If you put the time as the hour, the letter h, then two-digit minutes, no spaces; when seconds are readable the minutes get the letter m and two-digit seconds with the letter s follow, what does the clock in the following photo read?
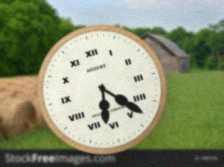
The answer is 6h23
